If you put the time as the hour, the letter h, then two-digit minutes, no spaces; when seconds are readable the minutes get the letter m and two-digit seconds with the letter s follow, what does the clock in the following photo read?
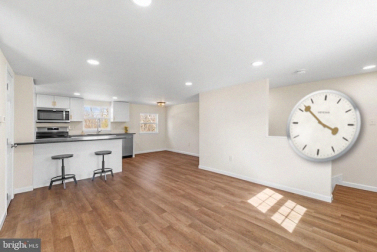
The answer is 3h52
